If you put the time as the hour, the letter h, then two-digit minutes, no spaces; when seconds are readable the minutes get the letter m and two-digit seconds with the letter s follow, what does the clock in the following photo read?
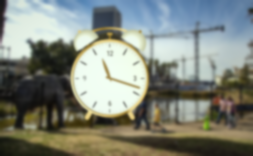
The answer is 11h18
